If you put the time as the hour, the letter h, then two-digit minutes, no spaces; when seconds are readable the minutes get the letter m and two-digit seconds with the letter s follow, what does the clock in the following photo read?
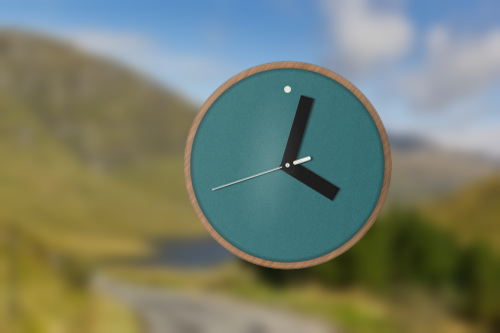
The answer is 4h02m42s
